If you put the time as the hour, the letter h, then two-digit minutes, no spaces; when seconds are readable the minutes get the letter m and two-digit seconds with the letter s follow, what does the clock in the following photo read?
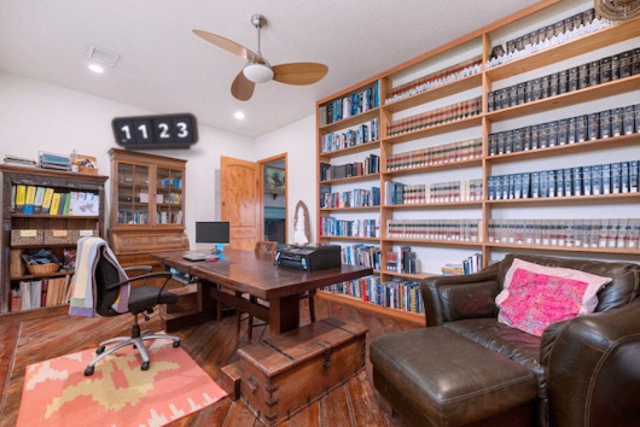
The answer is 11h23
